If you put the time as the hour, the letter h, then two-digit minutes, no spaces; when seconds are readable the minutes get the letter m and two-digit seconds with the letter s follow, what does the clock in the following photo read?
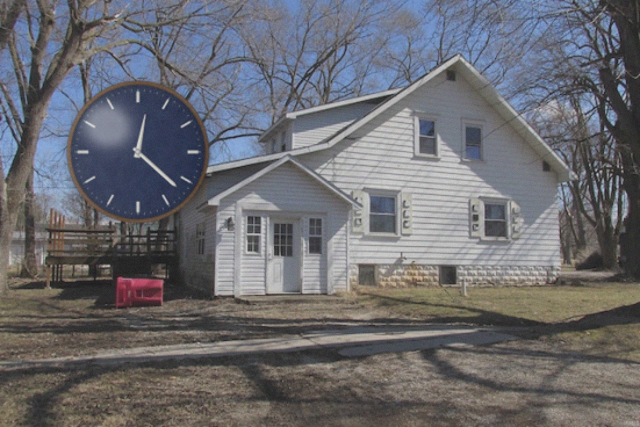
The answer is 12h22
